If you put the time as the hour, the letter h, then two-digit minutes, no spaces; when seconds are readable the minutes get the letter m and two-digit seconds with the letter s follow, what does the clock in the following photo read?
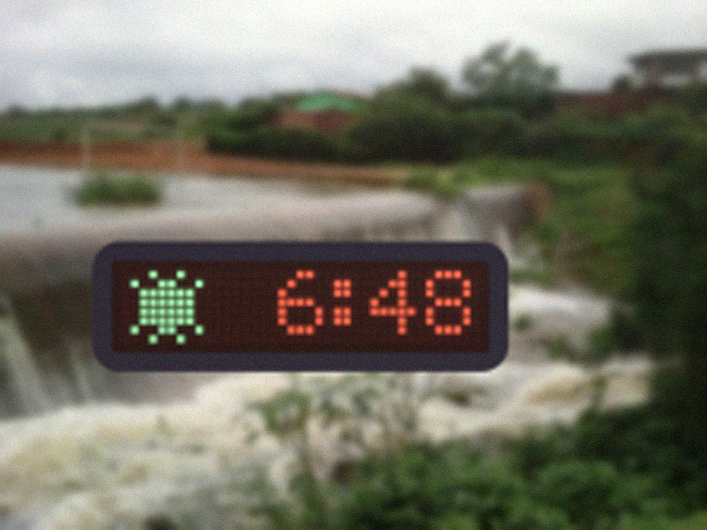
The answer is 6h48
